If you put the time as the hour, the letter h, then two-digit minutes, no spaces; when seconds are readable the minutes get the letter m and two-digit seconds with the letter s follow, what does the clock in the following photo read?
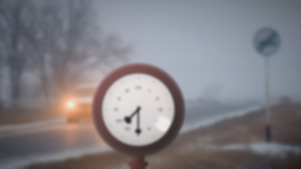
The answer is 7h30
